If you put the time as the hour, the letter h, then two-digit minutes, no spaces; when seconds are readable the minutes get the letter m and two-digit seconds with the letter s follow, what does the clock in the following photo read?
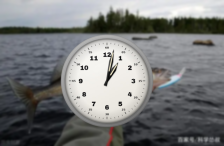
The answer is 1h02
